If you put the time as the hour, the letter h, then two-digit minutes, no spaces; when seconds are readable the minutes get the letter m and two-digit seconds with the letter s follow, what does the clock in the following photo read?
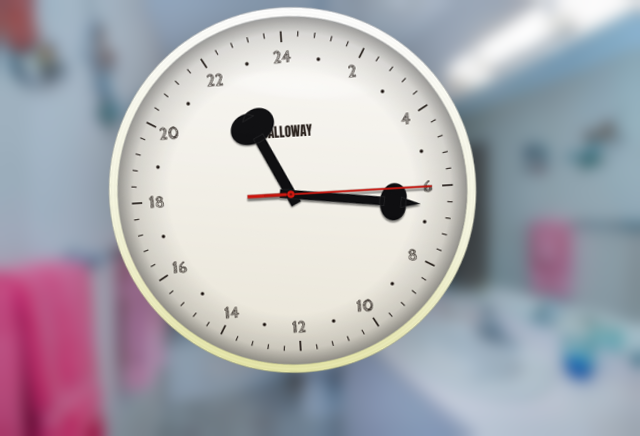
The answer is 22h16m15s
